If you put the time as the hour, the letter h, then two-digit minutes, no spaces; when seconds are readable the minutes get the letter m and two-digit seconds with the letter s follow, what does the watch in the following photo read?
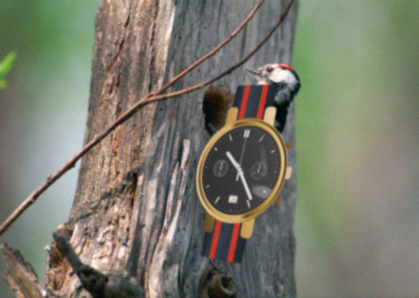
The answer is 10h24
